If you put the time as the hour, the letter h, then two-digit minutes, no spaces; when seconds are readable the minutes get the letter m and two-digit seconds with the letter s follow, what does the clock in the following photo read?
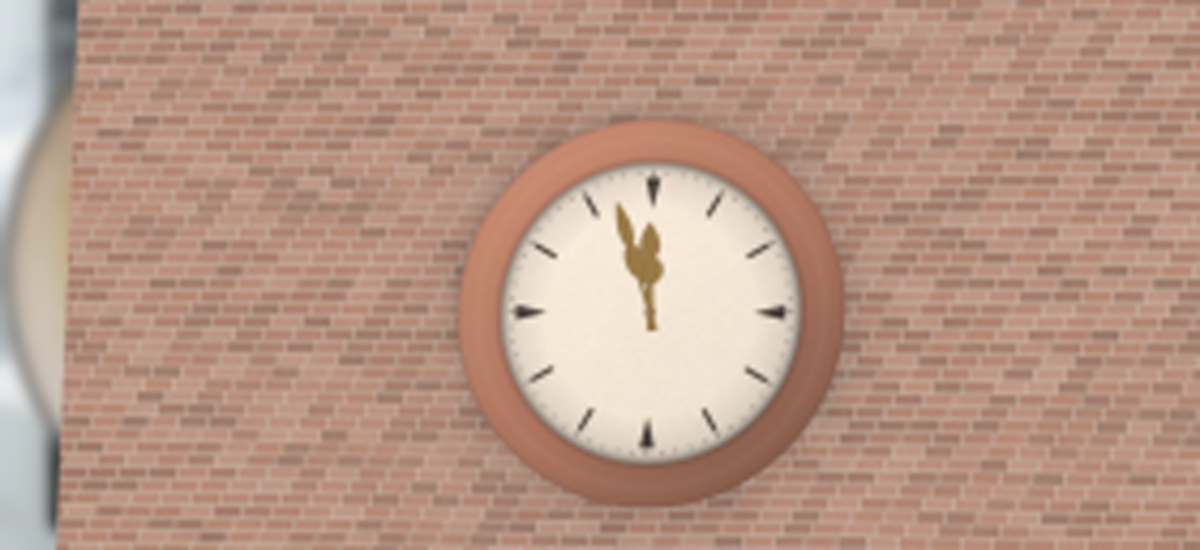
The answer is 11h57
